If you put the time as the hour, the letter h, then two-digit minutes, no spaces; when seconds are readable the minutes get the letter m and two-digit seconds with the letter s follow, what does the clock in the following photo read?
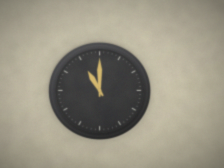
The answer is 11h00
